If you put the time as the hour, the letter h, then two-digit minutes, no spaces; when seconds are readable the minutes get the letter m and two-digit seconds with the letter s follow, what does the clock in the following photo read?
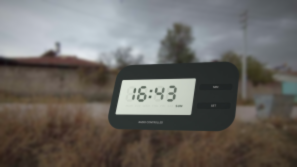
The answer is 16h43
